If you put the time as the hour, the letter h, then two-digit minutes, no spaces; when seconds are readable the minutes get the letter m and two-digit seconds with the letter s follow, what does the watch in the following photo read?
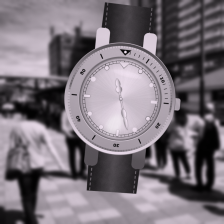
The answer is 11h27
